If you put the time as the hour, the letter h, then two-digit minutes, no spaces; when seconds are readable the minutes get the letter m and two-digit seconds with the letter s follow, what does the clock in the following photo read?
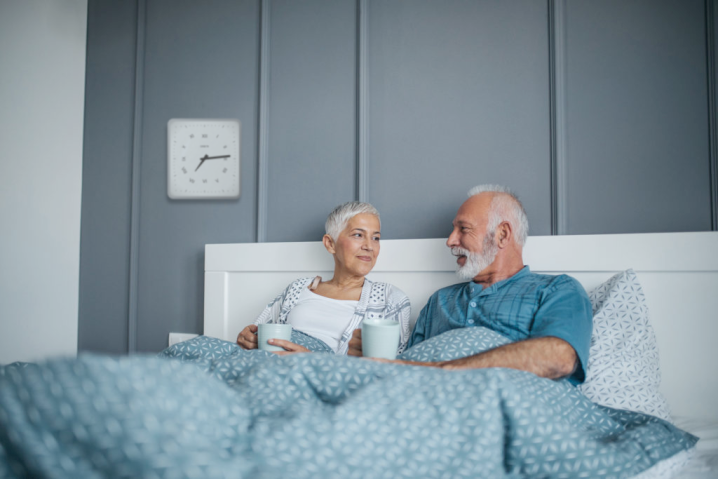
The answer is 7h14
